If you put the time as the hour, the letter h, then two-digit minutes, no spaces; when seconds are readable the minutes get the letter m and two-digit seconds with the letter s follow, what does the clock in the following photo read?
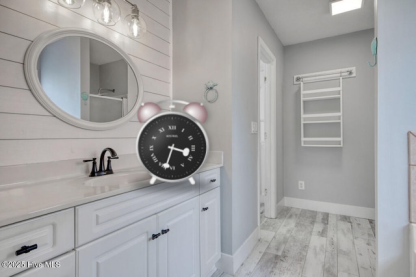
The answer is 3h33
